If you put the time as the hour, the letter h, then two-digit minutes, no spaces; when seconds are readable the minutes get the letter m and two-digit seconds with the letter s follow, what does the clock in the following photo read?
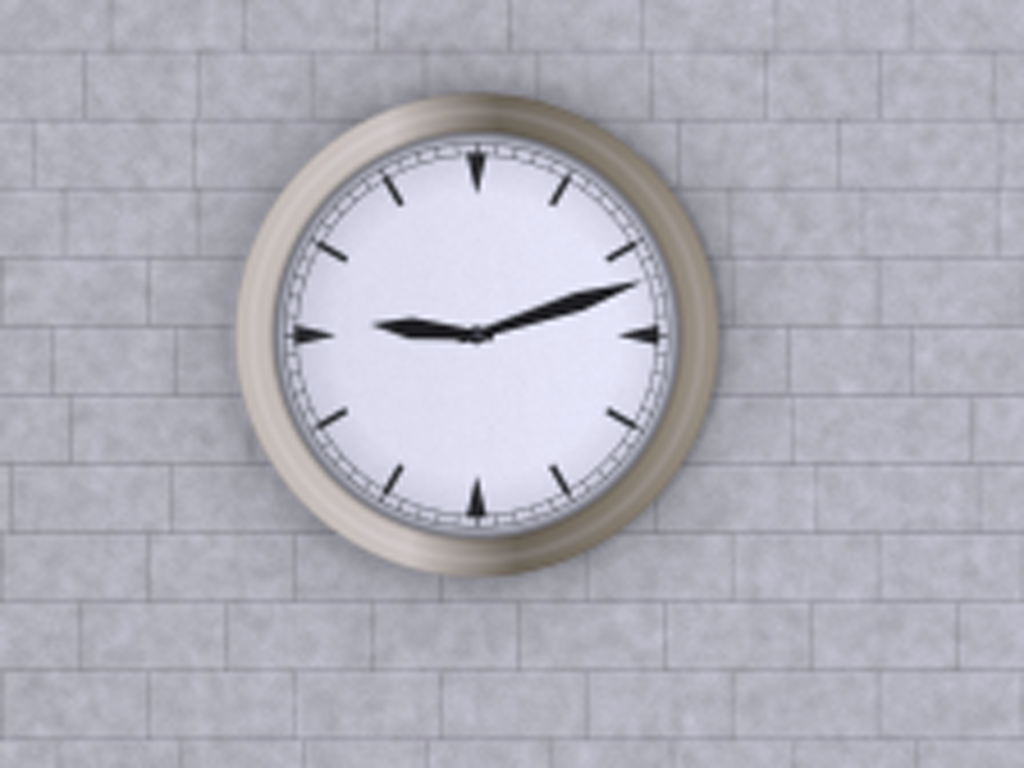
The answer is 9h12
